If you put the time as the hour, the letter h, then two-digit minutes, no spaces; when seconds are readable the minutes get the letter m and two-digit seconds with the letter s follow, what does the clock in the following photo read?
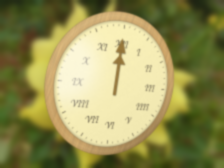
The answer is 12h00
